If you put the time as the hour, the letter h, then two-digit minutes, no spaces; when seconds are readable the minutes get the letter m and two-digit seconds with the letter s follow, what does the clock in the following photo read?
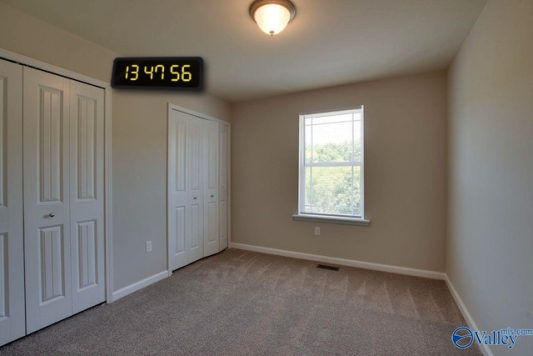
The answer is 13h47m56s
